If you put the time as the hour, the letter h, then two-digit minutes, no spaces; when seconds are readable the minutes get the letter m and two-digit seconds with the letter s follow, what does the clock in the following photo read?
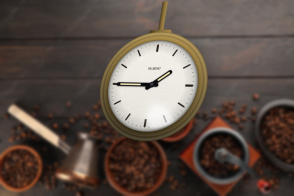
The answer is 1h45
